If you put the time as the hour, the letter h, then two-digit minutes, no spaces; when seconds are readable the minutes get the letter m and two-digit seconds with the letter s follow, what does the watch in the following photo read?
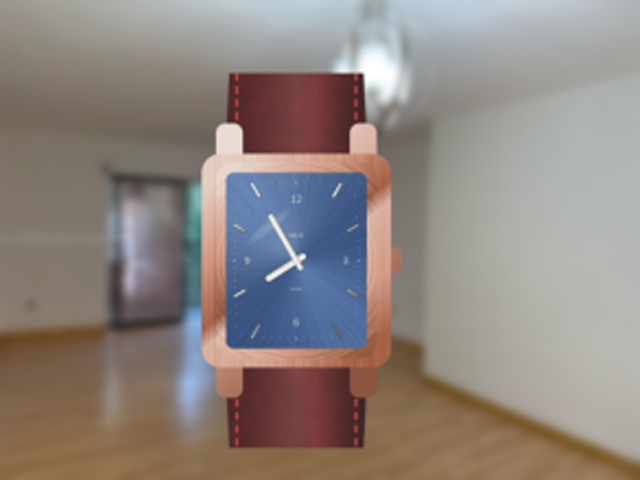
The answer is 7h55
